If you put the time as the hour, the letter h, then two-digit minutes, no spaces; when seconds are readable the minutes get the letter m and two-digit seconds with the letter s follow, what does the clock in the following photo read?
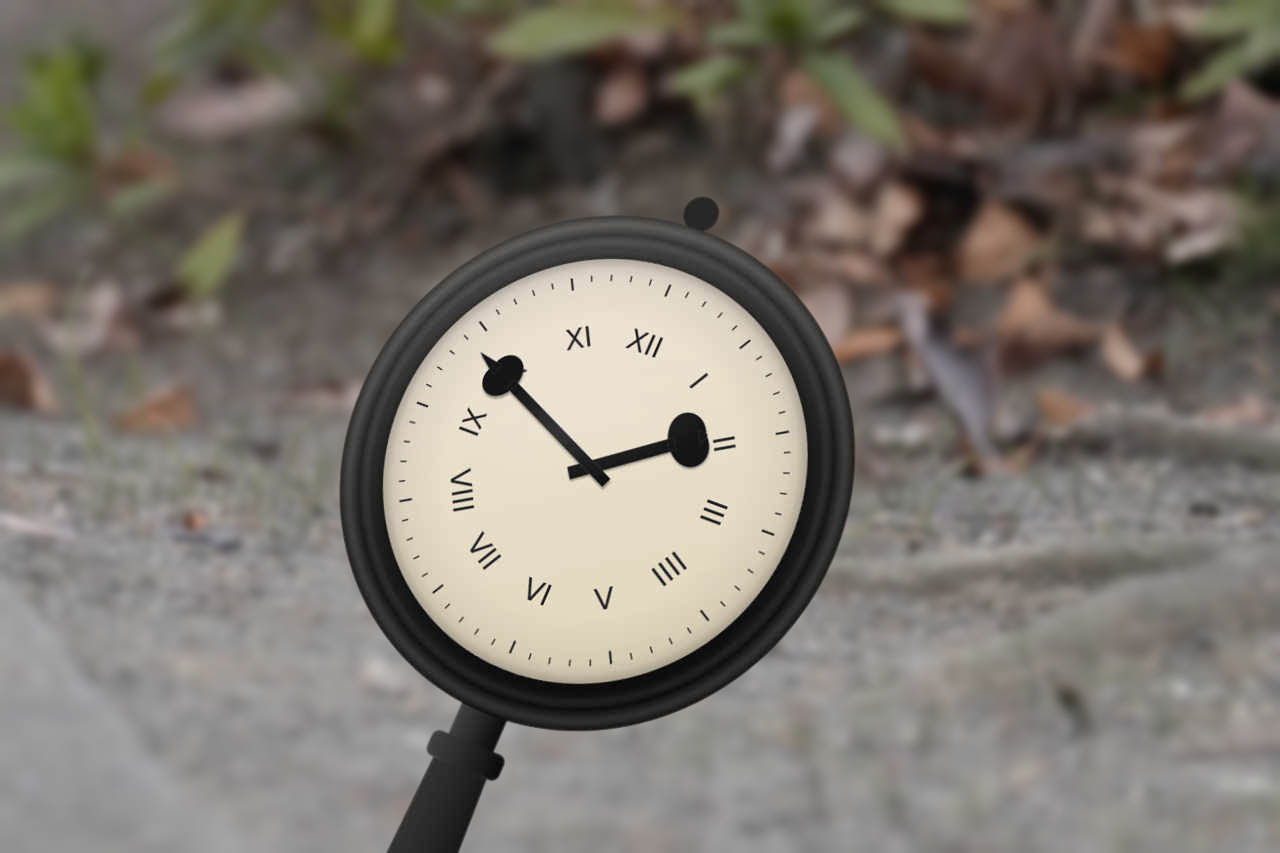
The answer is 1h49
